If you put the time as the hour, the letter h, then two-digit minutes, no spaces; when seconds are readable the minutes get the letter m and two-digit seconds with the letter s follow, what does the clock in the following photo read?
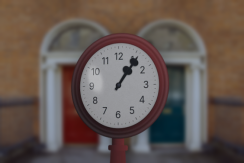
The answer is 1h06
